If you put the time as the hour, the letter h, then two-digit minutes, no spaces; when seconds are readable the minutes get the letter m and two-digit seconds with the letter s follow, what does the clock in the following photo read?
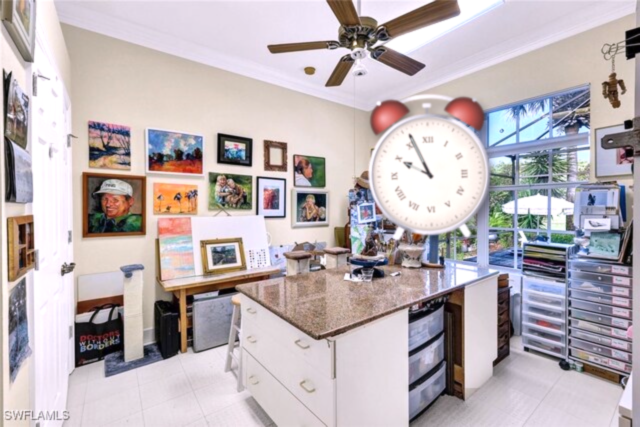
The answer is 9h56
